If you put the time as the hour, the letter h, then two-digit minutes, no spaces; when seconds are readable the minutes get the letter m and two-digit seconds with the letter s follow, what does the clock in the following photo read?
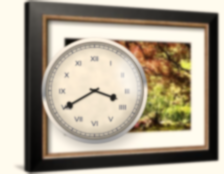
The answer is 3h40
